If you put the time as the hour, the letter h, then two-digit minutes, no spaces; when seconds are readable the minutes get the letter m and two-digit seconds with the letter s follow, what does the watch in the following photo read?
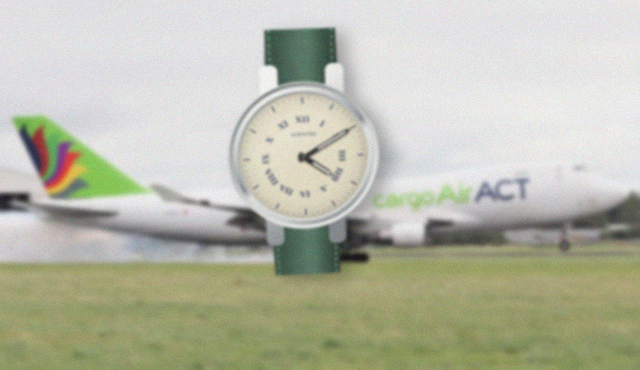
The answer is 4h10
